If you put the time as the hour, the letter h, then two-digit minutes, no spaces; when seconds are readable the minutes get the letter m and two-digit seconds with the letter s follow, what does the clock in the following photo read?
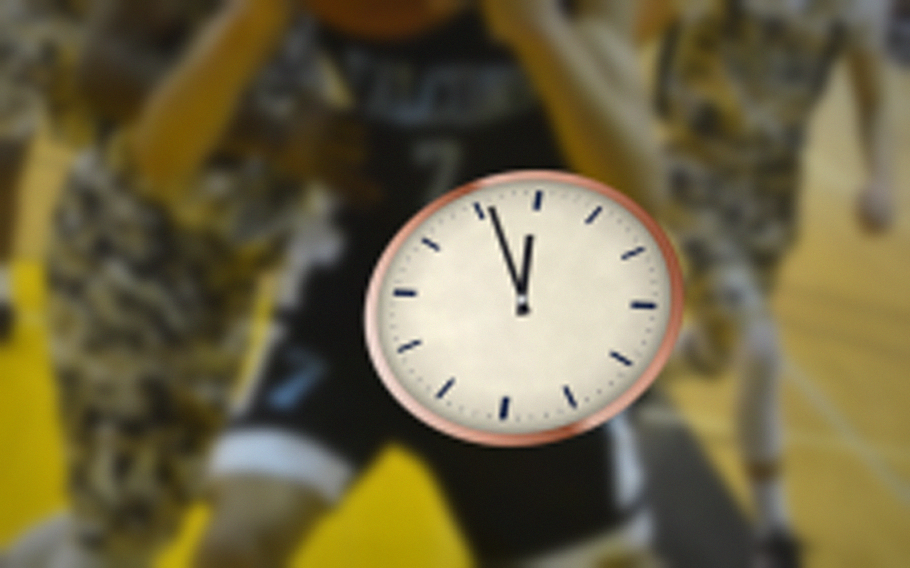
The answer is 11h56
